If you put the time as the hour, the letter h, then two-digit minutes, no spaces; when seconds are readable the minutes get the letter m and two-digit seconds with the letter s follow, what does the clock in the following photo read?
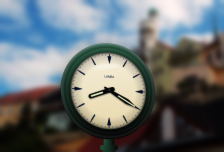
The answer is 8h20
